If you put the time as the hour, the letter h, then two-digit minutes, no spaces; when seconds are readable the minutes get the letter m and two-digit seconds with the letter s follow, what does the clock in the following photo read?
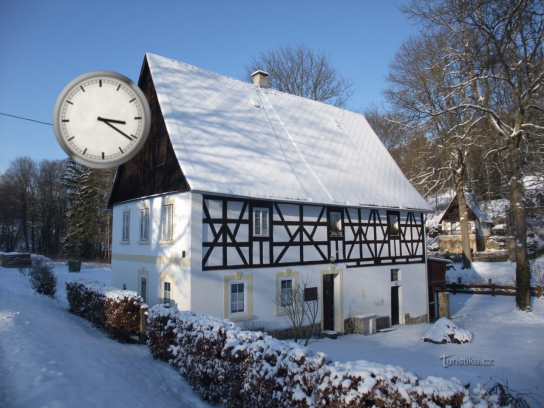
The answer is 3h21
